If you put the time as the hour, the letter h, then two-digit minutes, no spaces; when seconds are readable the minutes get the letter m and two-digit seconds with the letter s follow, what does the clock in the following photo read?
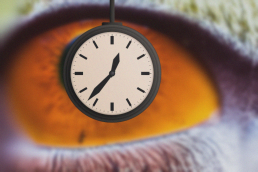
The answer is 12h37
